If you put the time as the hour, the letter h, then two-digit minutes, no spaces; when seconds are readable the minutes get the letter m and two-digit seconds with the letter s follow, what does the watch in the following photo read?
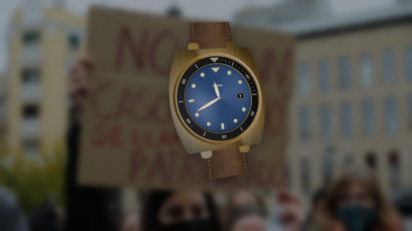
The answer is 11h41
